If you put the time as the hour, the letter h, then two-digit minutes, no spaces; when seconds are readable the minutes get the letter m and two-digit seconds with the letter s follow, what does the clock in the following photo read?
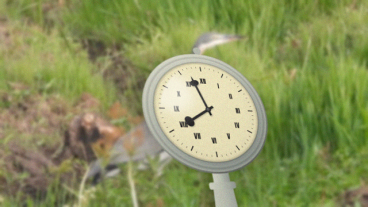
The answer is 7h57
